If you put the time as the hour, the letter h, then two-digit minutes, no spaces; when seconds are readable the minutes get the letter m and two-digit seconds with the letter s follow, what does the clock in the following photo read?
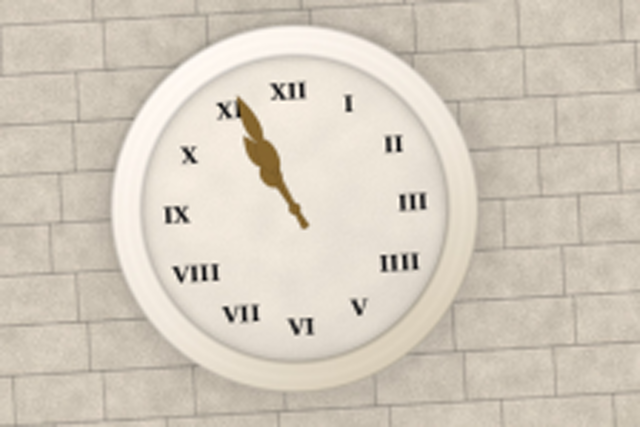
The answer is 10h56
